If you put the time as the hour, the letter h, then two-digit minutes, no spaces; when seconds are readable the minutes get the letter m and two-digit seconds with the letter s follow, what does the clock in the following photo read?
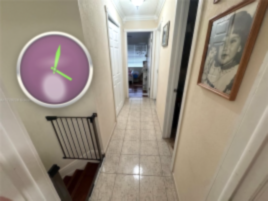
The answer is 4h02
